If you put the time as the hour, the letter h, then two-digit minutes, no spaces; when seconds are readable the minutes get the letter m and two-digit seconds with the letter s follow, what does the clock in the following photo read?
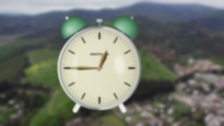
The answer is 12h45
